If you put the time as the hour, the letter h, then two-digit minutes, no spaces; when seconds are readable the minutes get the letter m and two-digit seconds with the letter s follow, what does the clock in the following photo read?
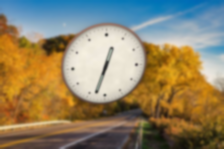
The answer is 12h33
